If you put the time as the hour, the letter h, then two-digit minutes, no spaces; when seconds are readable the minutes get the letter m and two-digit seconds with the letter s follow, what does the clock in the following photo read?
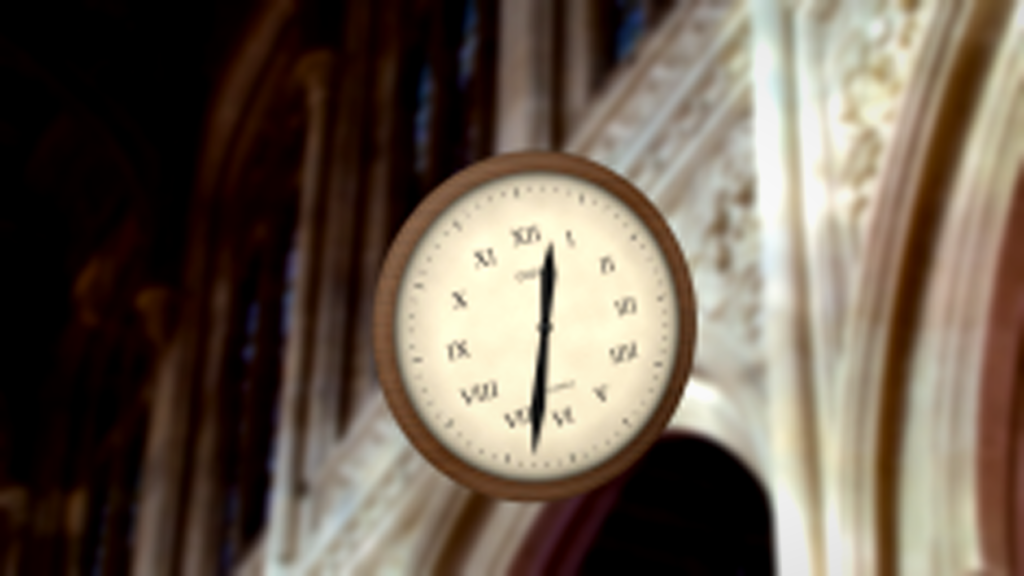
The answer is 12h33
